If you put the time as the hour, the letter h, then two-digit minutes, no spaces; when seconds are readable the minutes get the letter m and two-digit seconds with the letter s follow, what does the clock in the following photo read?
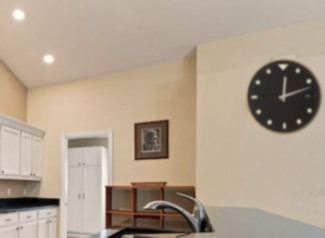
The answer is 12h12
